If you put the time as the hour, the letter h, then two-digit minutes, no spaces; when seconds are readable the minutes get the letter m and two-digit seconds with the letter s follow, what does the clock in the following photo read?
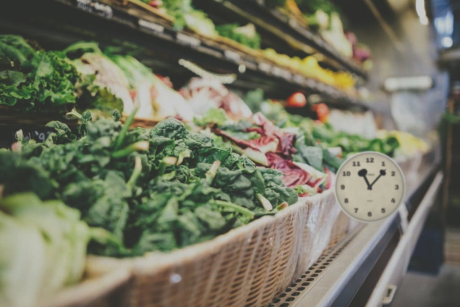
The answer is 11h07
